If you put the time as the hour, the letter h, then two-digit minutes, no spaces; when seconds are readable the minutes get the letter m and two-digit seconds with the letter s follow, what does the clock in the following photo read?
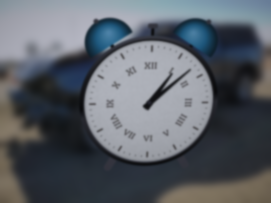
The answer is 1h08
